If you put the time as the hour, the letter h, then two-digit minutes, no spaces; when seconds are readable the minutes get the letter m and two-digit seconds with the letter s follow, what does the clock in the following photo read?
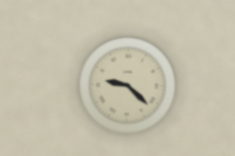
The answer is 9h22
